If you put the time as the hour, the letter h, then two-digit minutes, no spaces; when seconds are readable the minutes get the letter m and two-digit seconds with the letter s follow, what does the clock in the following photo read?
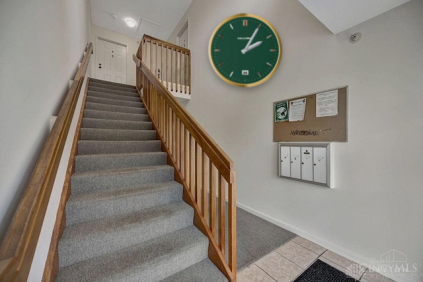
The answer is 2h05
